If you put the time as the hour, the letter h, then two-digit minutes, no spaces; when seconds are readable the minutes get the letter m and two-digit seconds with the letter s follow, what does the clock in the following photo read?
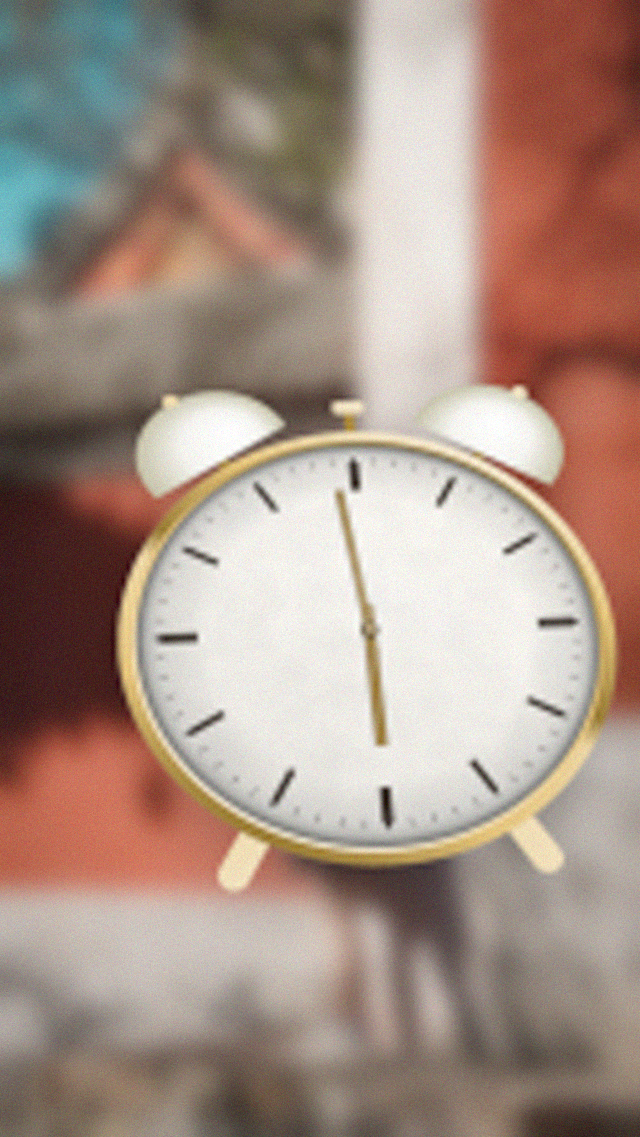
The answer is 5h59
